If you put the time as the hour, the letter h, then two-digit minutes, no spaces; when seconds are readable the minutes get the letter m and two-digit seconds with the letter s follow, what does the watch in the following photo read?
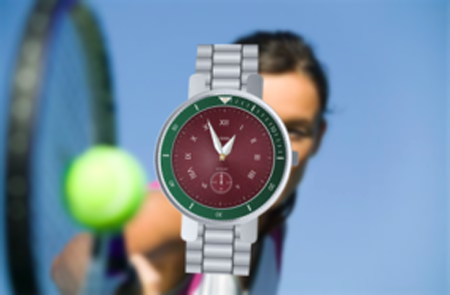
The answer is 12h56
